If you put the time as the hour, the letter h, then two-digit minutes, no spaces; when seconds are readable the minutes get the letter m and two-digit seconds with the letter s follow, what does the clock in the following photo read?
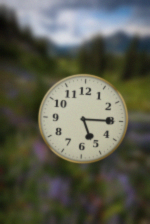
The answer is 5h15
